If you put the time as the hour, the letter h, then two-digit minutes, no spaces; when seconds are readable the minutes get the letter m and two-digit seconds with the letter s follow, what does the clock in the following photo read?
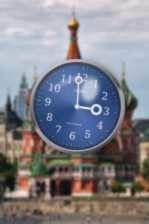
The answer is 2h59
